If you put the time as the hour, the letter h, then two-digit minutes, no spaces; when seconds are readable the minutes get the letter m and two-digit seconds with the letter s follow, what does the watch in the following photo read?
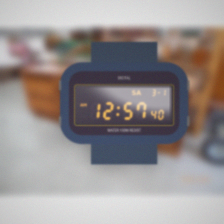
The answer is 12h57m40s
